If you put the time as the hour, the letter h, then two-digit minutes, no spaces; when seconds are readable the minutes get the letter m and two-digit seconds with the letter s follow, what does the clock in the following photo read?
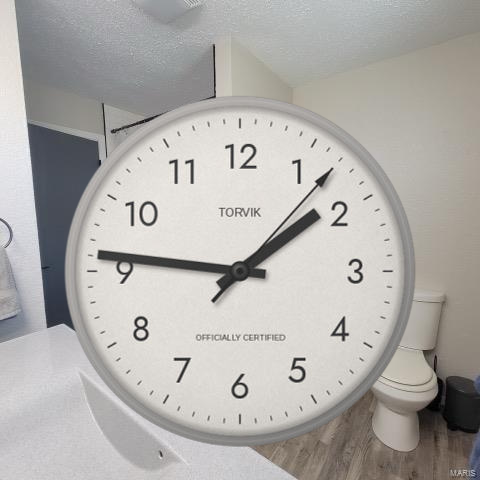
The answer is 1h46m07s
